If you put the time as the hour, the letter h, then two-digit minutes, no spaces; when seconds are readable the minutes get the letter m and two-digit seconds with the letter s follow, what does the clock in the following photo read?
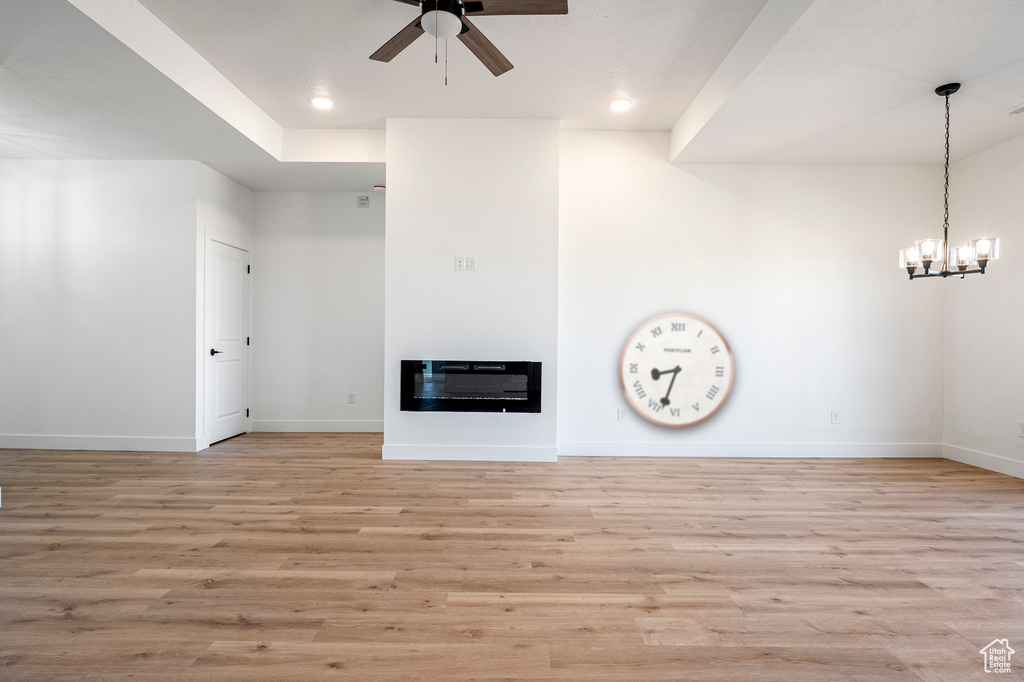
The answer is 8h33
